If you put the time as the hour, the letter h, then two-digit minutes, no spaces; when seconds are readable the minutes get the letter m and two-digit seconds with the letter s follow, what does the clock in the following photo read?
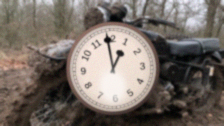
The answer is 12h59
